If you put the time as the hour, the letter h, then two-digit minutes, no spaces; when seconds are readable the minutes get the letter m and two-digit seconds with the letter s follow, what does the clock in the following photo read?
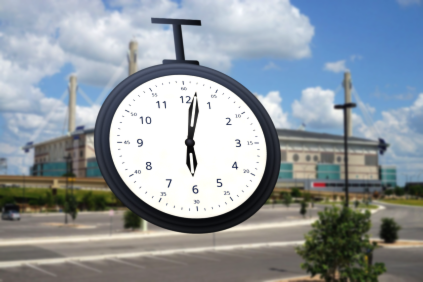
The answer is 6h02
